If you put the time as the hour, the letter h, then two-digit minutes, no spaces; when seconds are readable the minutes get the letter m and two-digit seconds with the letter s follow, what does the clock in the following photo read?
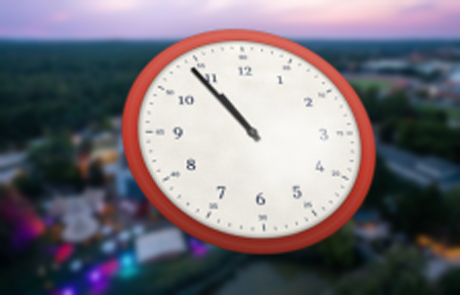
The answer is 10h54
